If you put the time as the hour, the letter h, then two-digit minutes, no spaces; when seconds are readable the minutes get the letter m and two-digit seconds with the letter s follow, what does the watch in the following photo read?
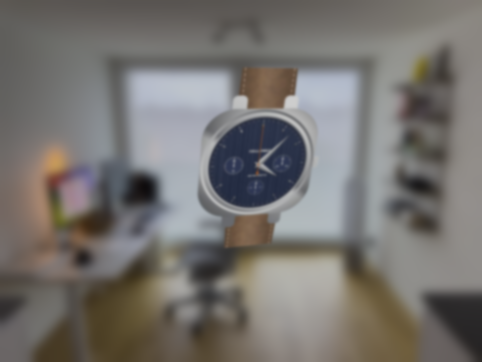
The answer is 4h07
